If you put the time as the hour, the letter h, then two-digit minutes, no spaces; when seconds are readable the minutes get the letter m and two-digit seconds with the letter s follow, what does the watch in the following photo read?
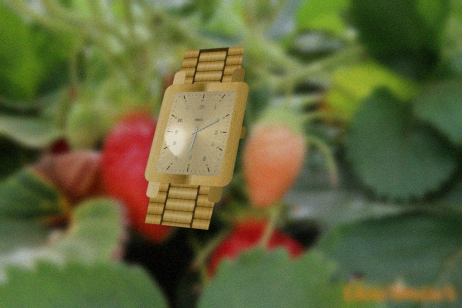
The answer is 6h10
